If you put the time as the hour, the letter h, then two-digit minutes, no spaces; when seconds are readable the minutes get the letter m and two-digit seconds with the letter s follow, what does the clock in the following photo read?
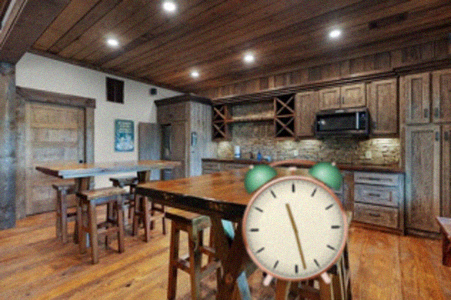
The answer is 11h28
